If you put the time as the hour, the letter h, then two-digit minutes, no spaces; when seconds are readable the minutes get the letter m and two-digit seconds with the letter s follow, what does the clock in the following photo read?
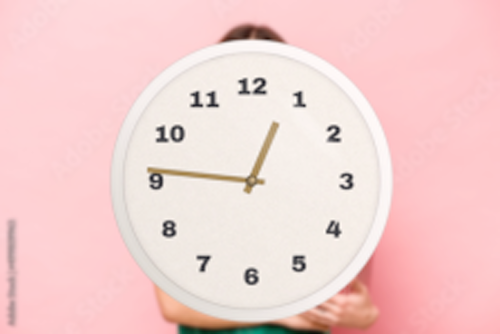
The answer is 12h46
